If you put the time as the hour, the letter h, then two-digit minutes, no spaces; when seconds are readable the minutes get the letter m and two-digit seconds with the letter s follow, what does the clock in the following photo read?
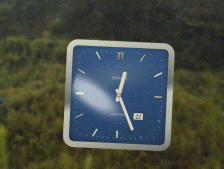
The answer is 12h26
